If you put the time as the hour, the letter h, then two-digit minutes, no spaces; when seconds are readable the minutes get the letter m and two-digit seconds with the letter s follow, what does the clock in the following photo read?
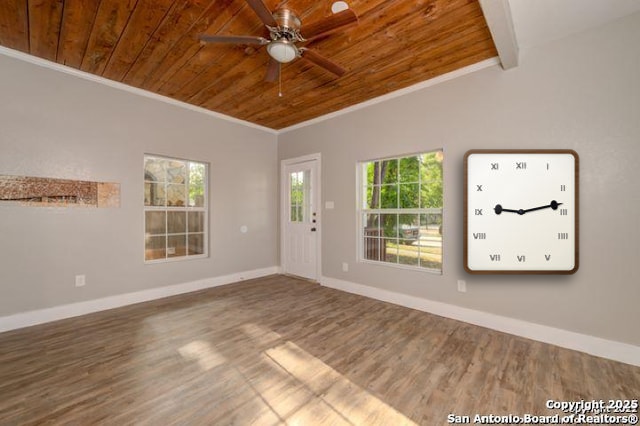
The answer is 9h13
